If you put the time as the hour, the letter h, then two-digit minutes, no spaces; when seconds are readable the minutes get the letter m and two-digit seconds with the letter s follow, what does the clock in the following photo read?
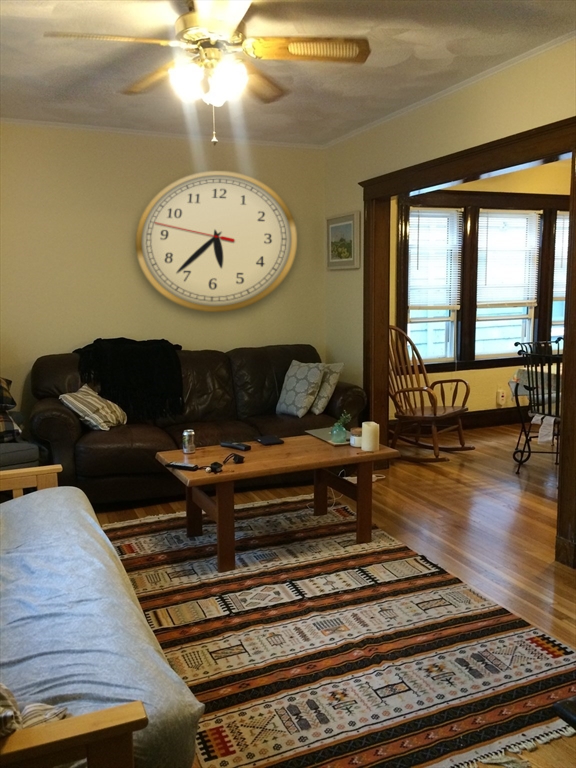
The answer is 5h36m47s
